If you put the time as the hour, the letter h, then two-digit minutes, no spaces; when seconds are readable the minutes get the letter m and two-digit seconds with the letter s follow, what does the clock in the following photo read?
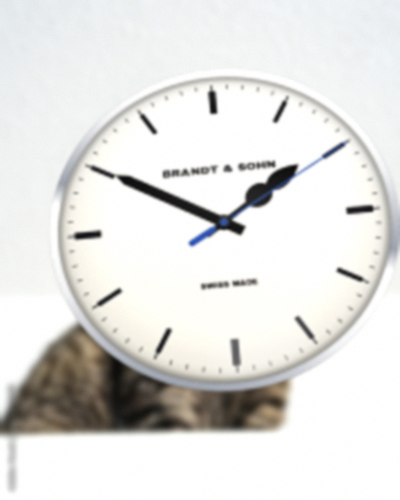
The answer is 1h50m10s
